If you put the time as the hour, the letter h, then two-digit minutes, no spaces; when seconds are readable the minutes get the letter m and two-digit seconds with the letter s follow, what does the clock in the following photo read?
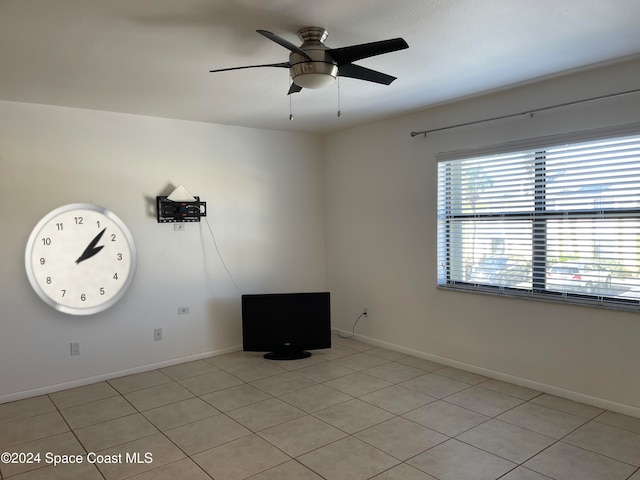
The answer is 2h07
